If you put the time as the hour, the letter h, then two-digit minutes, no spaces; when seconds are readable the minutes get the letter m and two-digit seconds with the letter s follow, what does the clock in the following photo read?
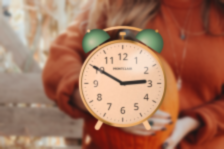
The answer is 2h50
